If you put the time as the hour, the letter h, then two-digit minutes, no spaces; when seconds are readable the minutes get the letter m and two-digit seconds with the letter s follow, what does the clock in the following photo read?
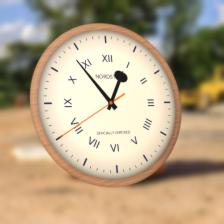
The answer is 12h53m40s
